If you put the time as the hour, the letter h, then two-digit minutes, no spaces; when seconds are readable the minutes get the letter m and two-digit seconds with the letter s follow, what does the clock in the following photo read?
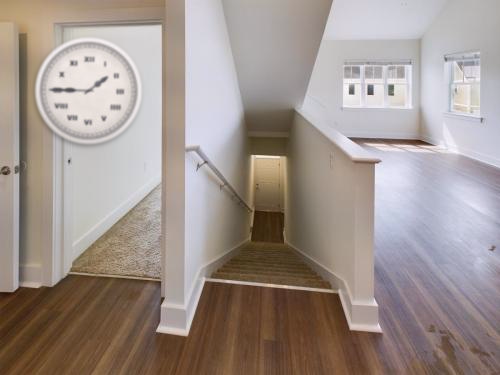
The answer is 1h45
